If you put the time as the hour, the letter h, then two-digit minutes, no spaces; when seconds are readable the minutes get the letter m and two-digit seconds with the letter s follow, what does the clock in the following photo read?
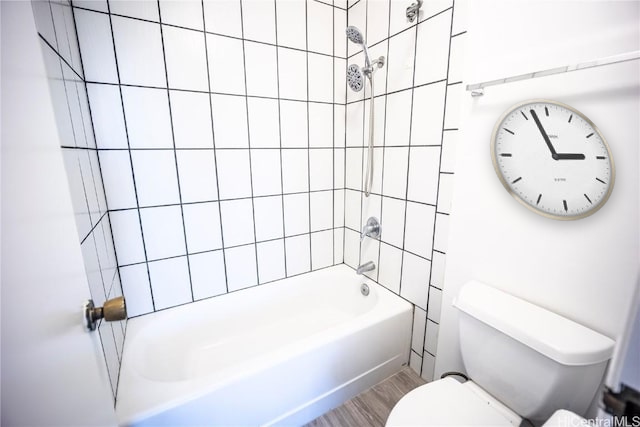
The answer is 2h57
